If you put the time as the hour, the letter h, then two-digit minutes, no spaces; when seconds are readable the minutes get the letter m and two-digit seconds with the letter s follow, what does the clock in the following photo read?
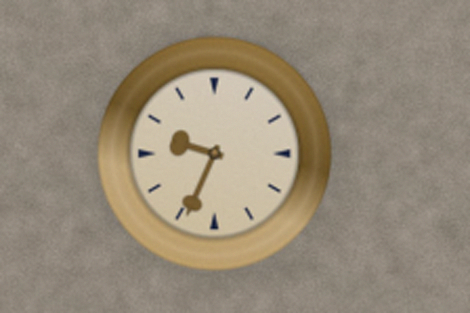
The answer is 9h34
